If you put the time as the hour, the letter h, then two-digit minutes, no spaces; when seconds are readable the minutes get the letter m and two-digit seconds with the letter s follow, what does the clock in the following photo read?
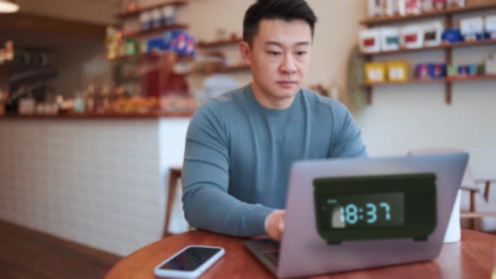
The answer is 18h37
